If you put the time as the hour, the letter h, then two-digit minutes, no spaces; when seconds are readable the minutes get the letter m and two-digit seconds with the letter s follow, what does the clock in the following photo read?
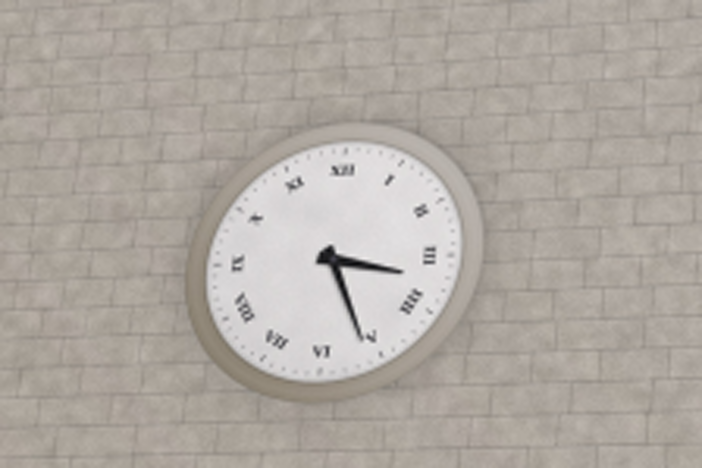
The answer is 3h26
